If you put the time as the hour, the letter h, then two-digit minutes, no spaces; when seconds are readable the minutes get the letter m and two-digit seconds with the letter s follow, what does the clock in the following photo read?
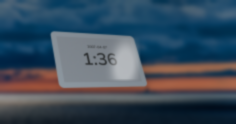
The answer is 1h36
